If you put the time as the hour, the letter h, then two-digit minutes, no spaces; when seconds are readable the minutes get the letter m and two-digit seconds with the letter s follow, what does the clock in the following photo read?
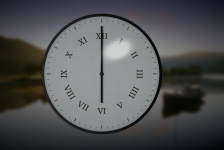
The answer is 6h00
